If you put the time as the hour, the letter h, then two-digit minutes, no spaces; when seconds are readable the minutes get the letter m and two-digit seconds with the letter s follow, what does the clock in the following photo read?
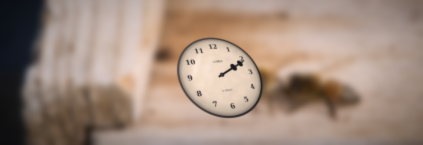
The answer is 2h11
